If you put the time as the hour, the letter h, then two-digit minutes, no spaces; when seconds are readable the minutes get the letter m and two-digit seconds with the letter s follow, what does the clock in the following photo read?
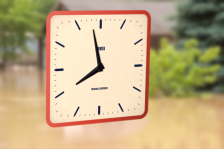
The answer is 7h58
